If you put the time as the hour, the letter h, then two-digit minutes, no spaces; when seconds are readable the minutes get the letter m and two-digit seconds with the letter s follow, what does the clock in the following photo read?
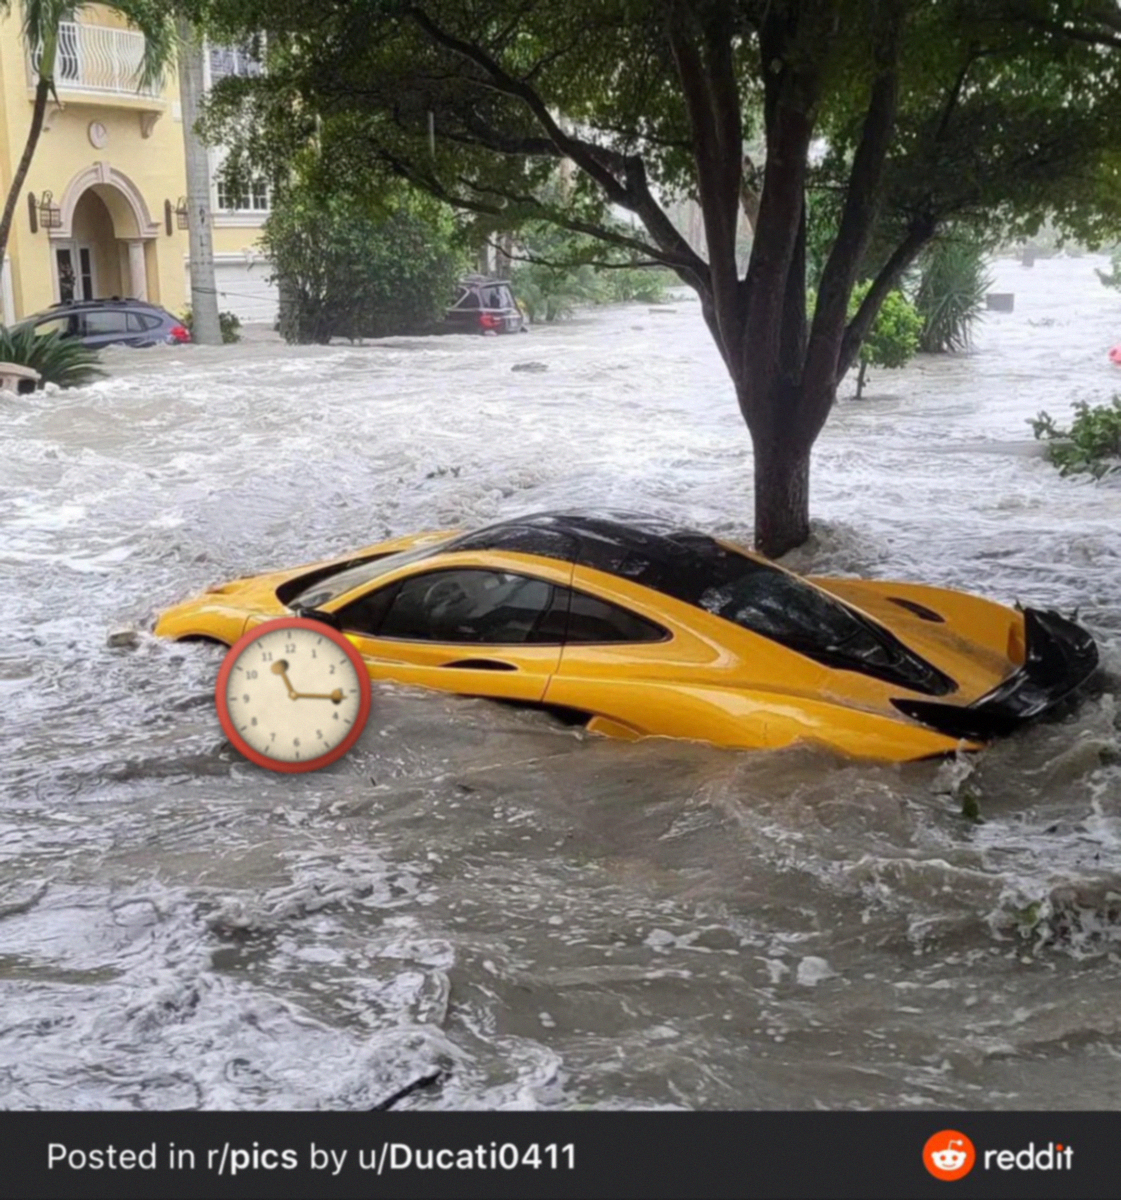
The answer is 11h16
